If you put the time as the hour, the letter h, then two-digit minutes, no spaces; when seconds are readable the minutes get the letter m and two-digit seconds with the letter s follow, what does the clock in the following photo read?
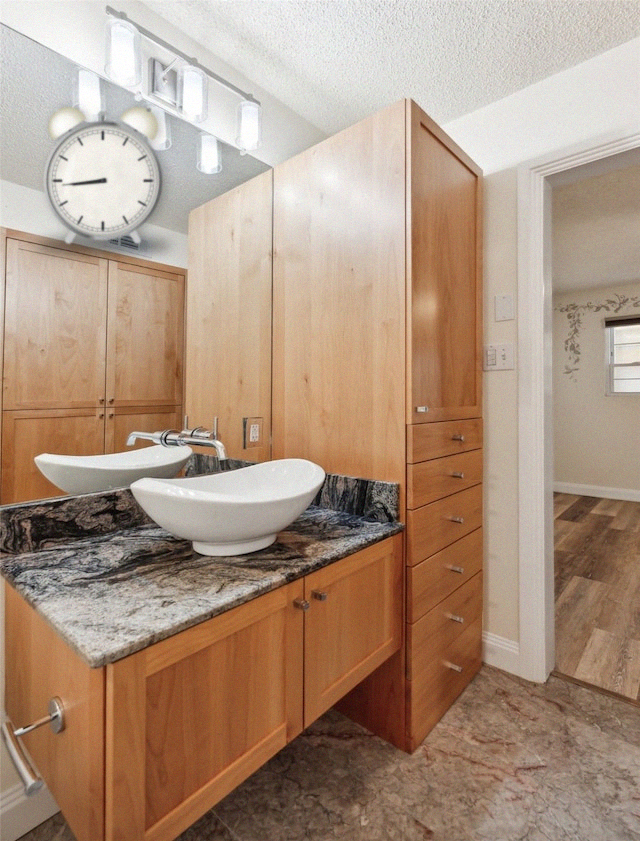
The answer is 8h44
